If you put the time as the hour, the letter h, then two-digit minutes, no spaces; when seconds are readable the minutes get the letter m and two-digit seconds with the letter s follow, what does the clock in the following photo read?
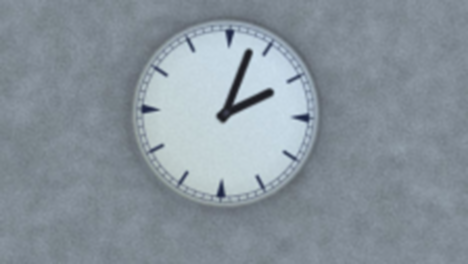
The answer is 2h03
